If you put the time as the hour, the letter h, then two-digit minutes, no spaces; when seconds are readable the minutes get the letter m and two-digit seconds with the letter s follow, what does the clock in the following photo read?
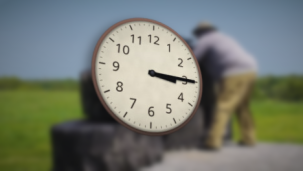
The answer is 3h15
